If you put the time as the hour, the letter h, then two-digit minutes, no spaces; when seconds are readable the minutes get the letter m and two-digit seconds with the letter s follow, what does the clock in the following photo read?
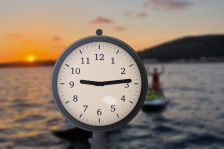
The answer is 9h14
